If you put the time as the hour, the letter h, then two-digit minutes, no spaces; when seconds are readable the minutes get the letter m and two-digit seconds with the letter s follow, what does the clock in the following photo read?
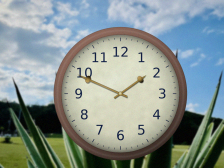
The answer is 1h49
